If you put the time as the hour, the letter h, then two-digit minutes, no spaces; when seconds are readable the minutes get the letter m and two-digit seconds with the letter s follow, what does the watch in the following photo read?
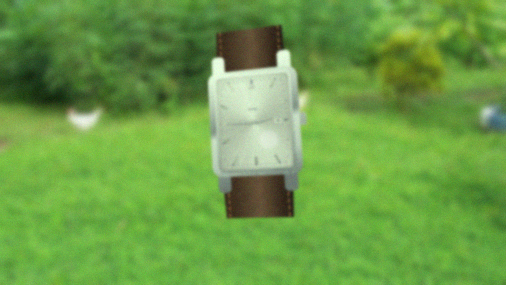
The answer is 2h45
